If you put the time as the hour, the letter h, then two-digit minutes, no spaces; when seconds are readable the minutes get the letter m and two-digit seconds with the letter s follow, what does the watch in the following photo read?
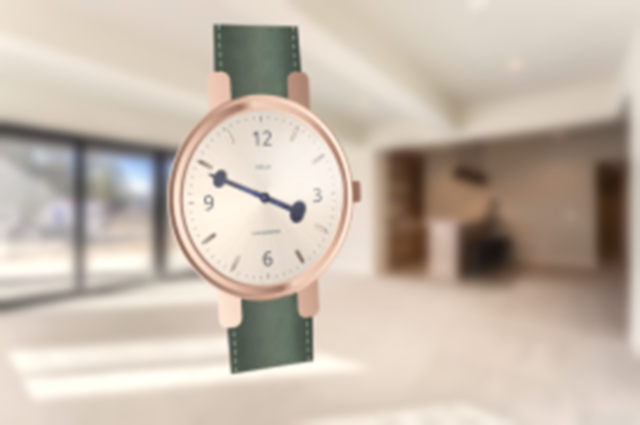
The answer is 3h49
